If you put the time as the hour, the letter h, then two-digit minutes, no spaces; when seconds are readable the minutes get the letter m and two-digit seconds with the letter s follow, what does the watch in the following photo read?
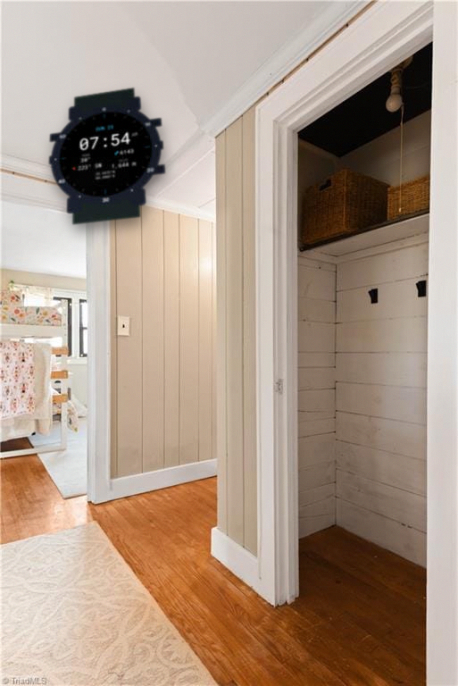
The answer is 7h54
